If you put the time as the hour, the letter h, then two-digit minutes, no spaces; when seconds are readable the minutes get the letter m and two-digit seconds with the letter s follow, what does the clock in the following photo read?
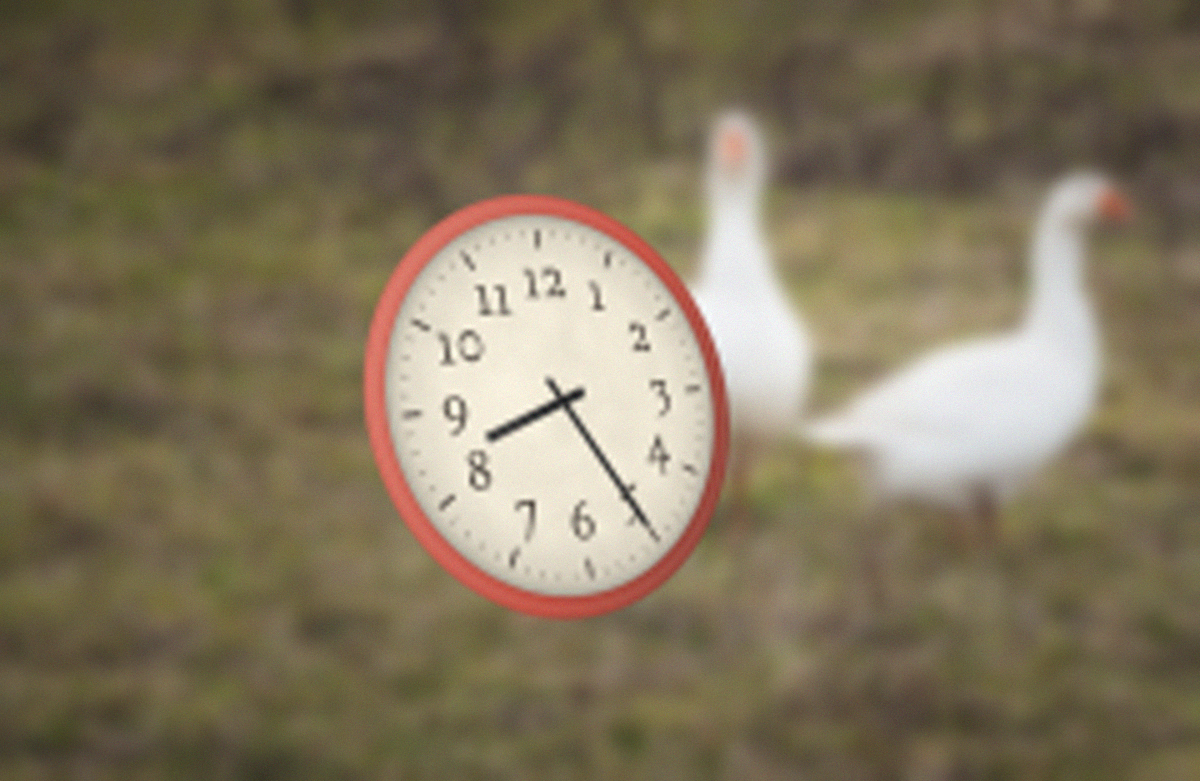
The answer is 8h25
